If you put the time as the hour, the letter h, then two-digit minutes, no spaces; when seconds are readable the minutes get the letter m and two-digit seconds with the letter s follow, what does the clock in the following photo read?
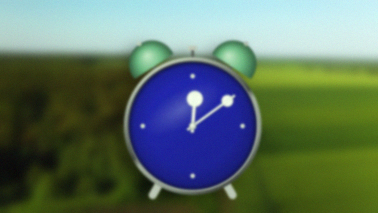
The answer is 12h09
